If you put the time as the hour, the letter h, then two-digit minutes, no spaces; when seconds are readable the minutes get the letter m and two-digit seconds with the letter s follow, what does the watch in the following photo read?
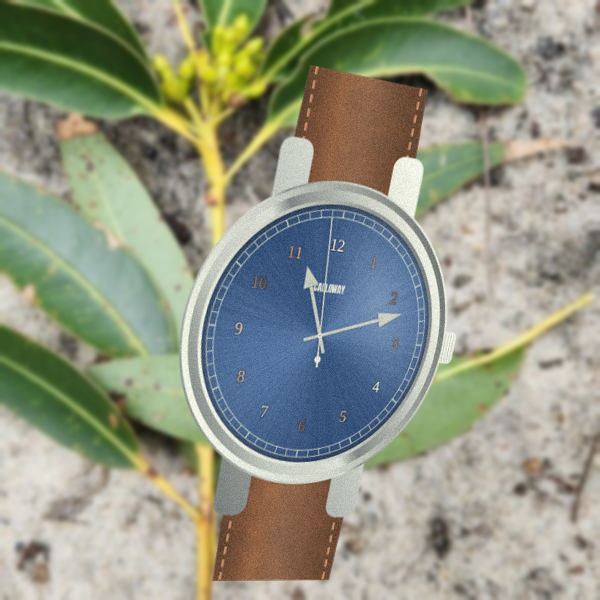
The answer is 11h11m59s
